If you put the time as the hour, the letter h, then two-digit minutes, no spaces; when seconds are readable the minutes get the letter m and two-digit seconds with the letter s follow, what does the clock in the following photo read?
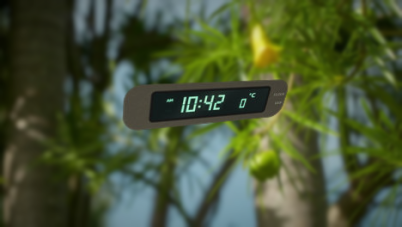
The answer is 10h42
